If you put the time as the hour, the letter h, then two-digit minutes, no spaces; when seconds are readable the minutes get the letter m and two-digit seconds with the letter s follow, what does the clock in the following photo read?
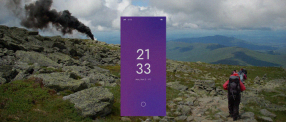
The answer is 21h33
